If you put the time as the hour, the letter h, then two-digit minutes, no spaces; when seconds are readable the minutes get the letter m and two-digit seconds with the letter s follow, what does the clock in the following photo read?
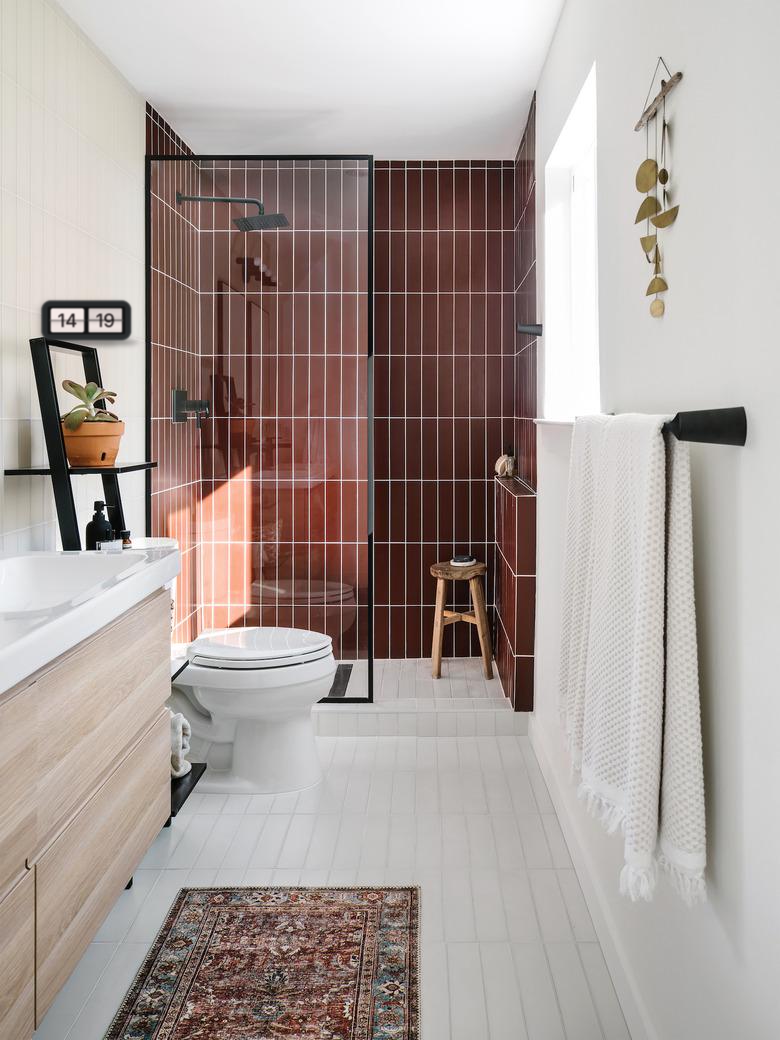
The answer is 14h19
